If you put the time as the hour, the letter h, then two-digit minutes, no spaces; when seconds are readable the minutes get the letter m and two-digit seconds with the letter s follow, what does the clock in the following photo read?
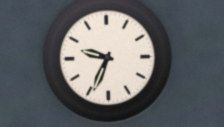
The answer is 9h34
